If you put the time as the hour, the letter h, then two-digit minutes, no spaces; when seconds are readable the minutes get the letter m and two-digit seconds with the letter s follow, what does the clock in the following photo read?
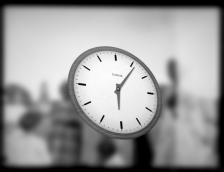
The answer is 6h06
